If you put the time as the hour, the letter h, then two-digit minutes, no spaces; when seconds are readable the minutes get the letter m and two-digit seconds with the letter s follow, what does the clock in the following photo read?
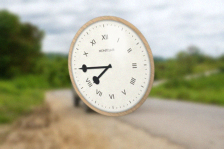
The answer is 7h45
